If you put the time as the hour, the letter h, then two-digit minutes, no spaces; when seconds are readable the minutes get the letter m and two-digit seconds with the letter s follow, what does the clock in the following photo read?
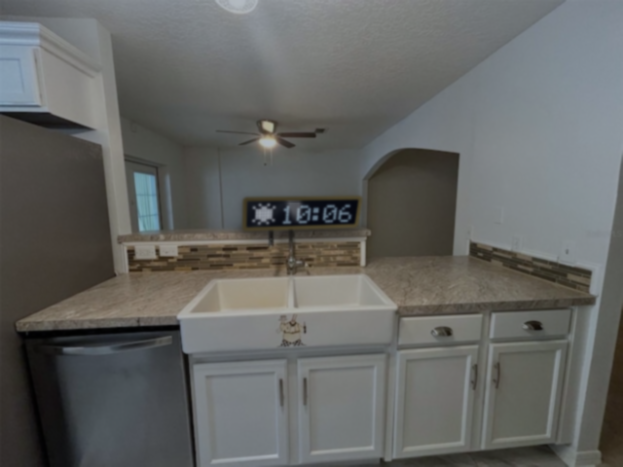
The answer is 10h06
